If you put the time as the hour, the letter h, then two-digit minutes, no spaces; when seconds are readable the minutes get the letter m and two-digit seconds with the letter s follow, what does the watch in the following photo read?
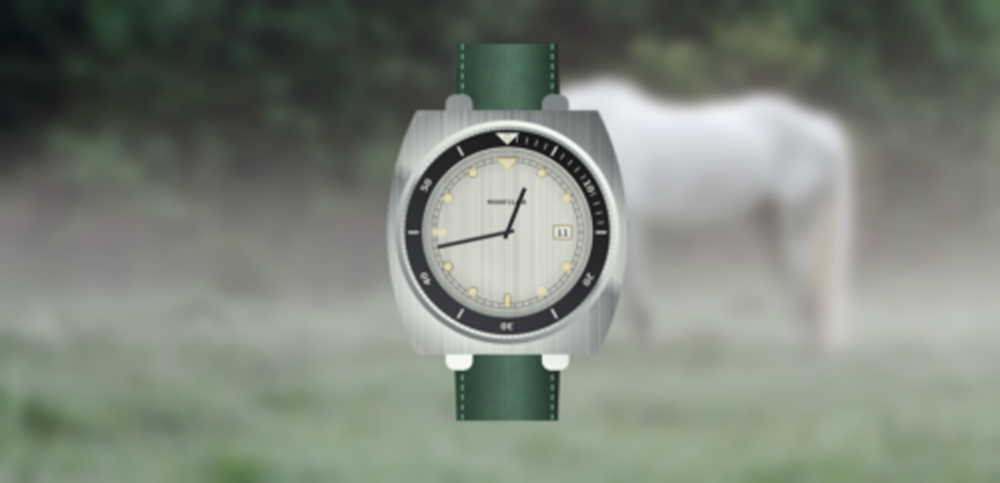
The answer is 12h43
